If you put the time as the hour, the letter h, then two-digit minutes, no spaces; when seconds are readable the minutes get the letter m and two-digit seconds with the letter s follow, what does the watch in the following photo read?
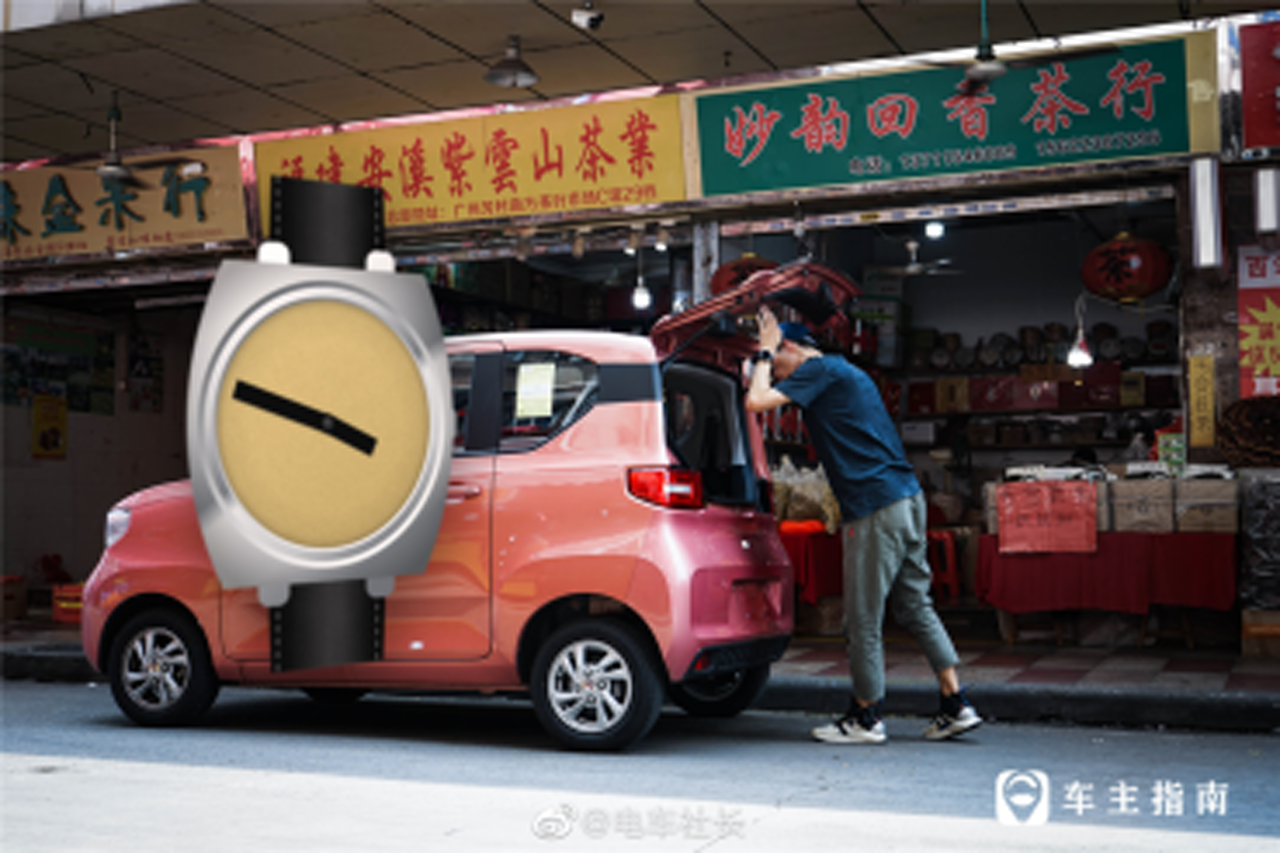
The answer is 3h48
